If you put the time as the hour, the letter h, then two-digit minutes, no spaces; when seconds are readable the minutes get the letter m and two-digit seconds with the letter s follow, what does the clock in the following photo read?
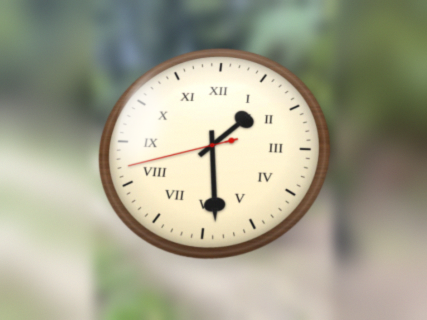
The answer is 1h28m42s
